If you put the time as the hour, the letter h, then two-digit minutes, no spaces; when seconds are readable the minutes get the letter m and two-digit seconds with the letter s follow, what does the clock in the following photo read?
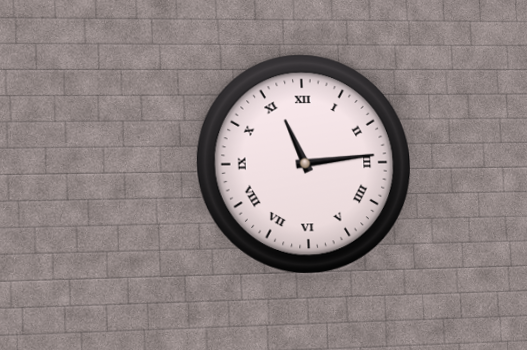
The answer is 11h14
